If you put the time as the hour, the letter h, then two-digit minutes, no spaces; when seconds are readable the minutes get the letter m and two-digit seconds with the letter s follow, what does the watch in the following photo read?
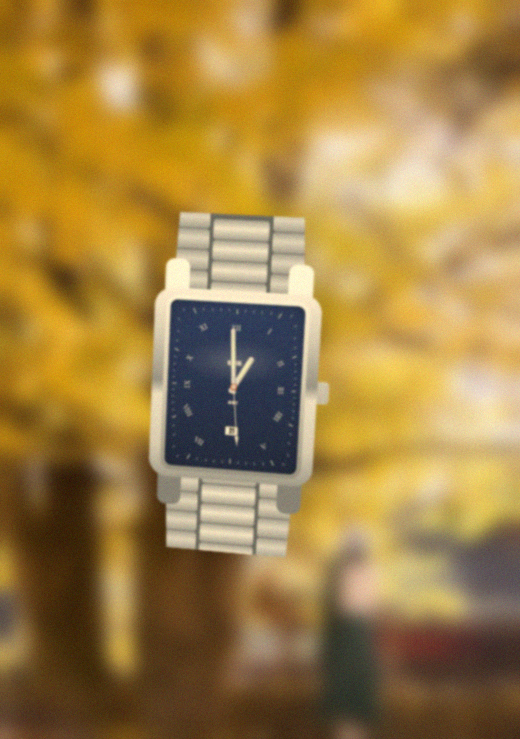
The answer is 12h59m29s
